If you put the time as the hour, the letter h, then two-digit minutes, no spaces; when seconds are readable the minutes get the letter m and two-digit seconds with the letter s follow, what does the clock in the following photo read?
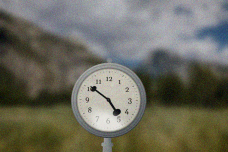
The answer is 4h51
